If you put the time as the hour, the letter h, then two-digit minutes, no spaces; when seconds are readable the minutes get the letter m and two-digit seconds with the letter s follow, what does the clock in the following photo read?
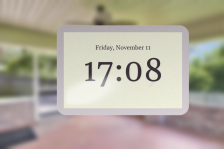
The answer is 17h08
